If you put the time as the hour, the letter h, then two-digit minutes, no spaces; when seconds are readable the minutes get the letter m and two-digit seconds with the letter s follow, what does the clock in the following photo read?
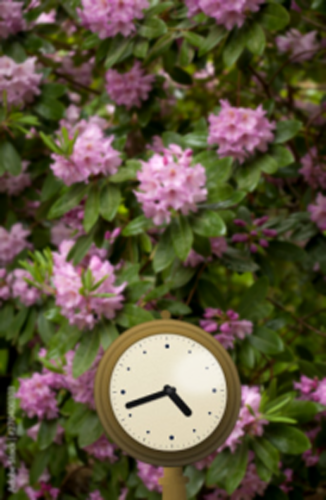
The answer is 4h42
